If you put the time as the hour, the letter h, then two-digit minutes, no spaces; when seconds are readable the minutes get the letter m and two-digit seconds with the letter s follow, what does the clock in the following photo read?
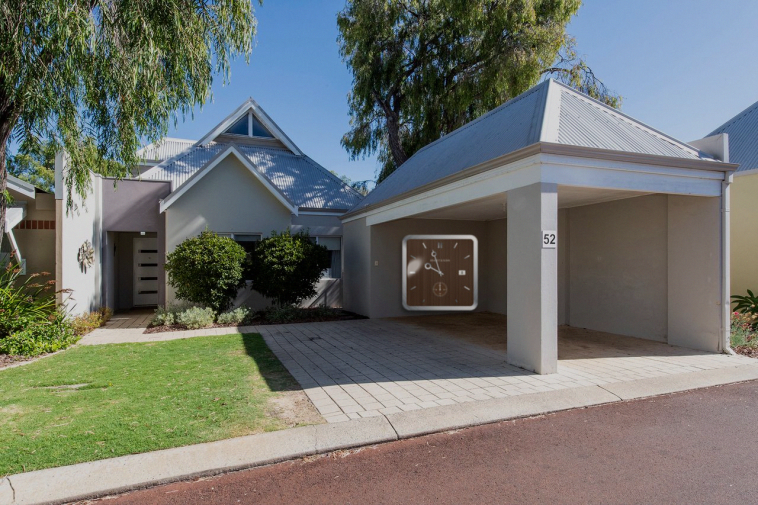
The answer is 9h57
